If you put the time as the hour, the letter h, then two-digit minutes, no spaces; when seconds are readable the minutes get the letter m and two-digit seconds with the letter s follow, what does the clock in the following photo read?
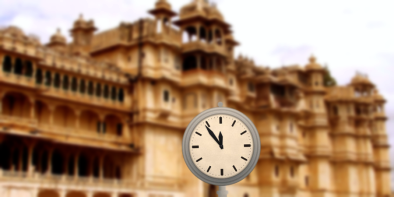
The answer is 11h54
